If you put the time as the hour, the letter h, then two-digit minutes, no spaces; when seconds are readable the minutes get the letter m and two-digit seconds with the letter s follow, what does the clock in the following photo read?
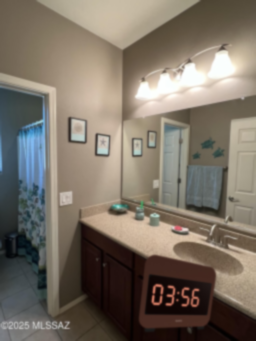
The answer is 3h56
